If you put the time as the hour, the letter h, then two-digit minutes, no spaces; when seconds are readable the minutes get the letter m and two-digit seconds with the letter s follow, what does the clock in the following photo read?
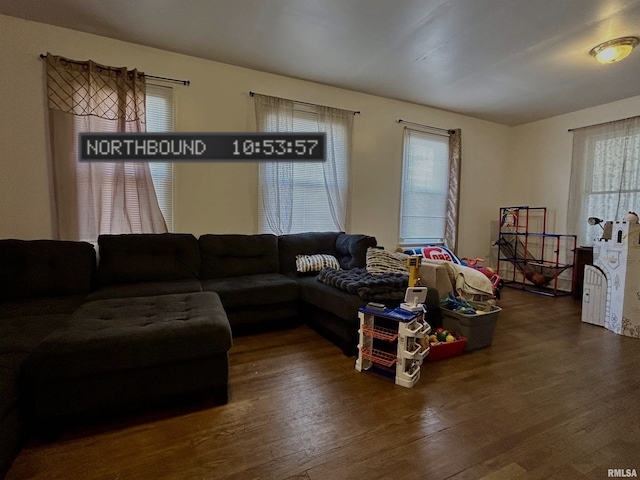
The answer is 10h53m57s
